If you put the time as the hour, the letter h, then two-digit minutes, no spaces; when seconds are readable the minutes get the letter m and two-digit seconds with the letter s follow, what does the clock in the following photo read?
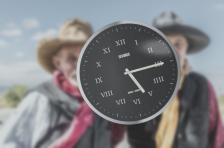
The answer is 5h15
